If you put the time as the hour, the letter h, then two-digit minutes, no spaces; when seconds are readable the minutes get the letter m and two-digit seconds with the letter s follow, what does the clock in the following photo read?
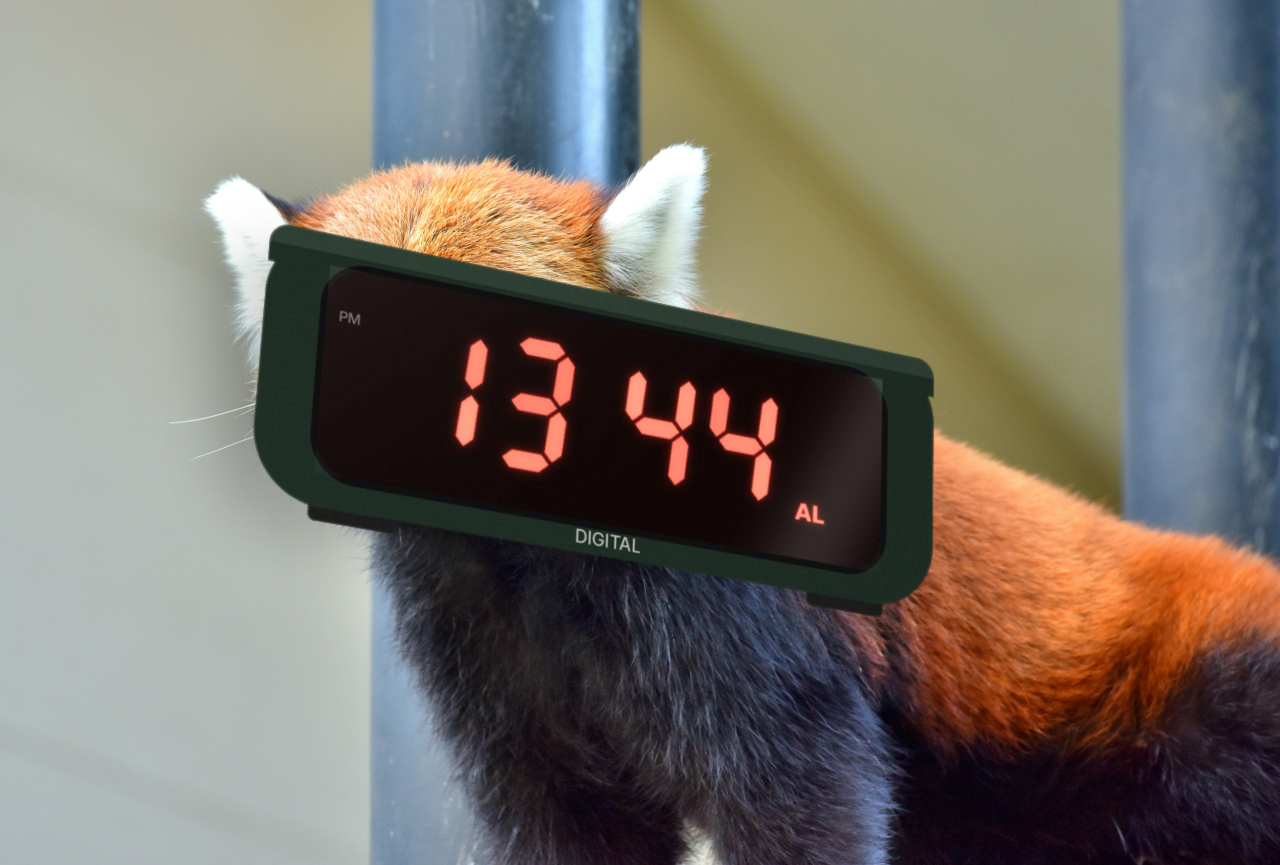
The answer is 13h44
